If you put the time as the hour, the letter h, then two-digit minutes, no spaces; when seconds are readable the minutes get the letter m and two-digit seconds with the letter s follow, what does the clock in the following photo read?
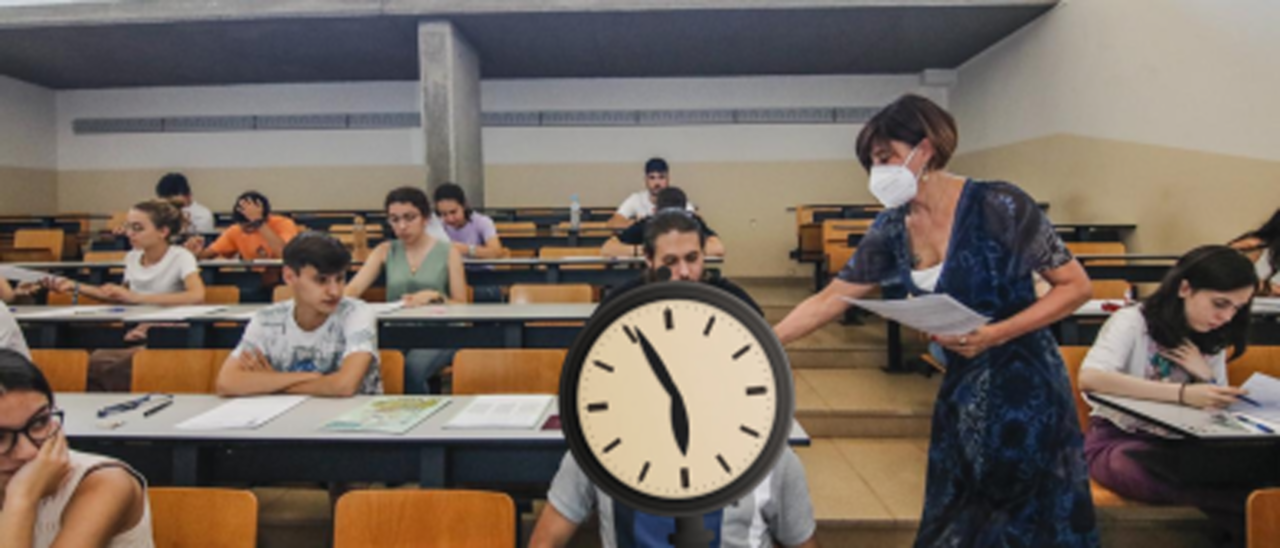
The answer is 5h56
